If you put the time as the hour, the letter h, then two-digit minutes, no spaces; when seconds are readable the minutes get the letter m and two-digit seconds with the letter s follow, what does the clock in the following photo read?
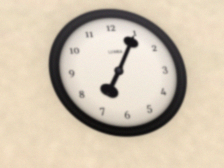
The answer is 7h05
